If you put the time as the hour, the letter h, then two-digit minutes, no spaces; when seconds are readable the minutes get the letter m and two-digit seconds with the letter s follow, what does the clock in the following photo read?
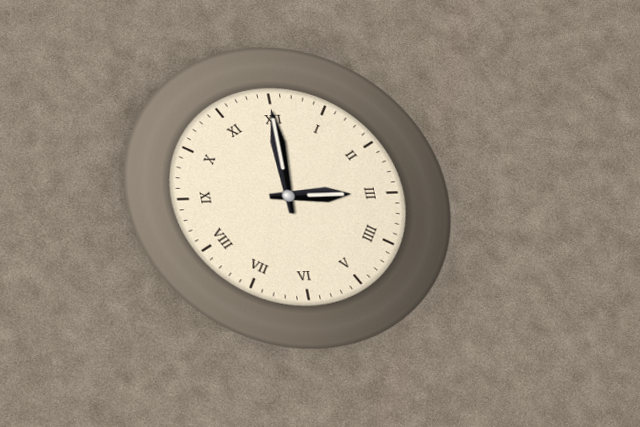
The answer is 3h00
